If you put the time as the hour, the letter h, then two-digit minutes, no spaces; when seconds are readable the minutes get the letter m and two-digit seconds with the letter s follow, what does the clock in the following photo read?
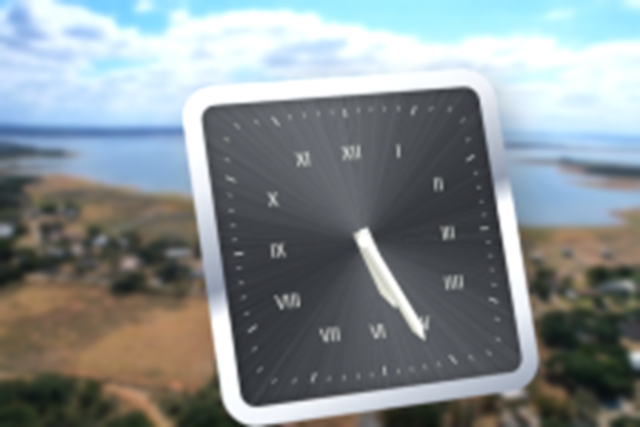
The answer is 5h26
